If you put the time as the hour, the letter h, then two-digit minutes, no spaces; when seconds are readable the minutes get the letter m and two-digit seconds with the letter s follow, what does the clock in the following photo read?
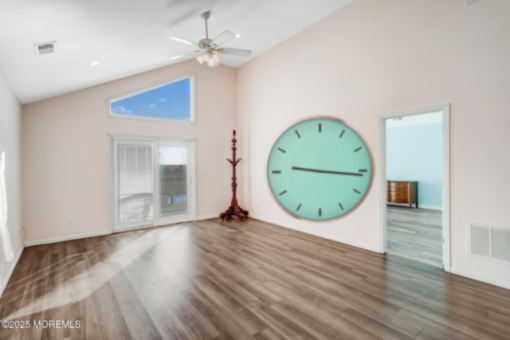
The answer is 9h16
